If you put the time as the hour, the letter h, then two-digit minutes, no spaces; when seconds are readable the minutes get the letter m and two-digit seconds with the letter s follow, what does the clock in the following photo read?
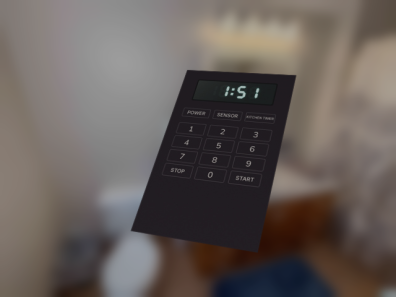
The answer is 1h51
